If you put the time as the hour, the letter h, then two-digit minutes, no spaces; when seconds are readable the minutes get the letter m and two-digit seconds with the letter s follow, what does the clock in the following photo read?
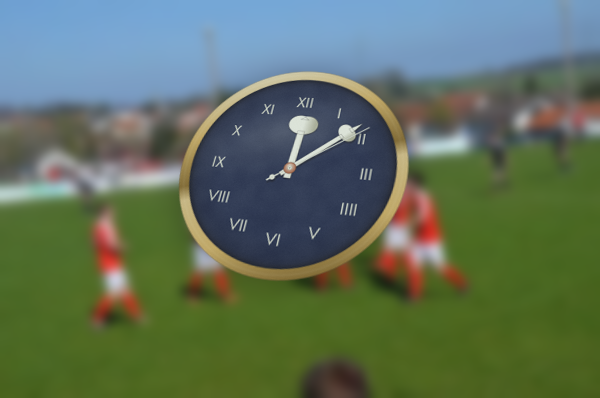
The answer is 12h08m09s
